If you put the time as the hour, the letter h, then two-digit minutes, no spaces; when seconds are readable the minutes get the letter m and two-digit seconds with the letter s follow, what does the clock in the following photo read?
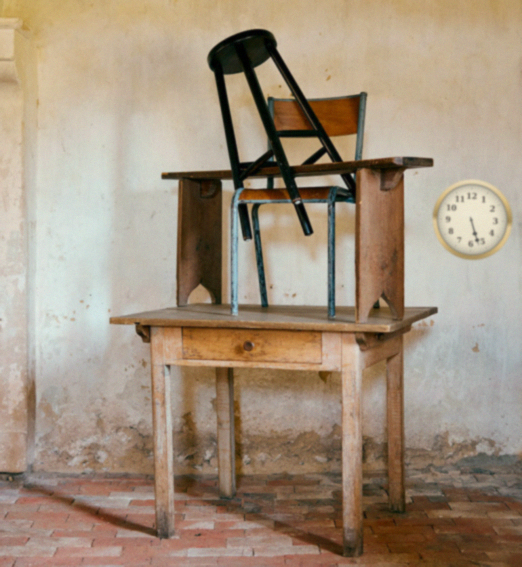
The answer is 5h27
